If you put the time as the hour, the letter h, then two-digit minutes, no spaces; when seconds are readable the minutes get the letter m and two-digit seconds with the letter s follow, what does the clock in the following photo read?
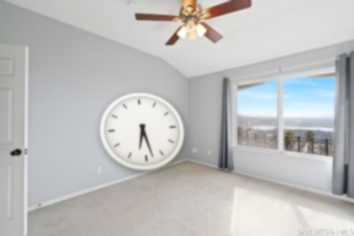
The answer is 6h28
